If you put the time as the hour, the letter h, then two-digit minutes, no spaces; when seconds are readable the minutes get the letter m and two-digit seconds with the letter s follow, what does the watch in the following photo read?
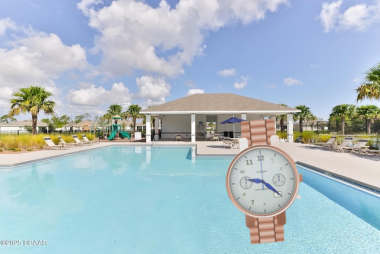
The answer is 9h22
